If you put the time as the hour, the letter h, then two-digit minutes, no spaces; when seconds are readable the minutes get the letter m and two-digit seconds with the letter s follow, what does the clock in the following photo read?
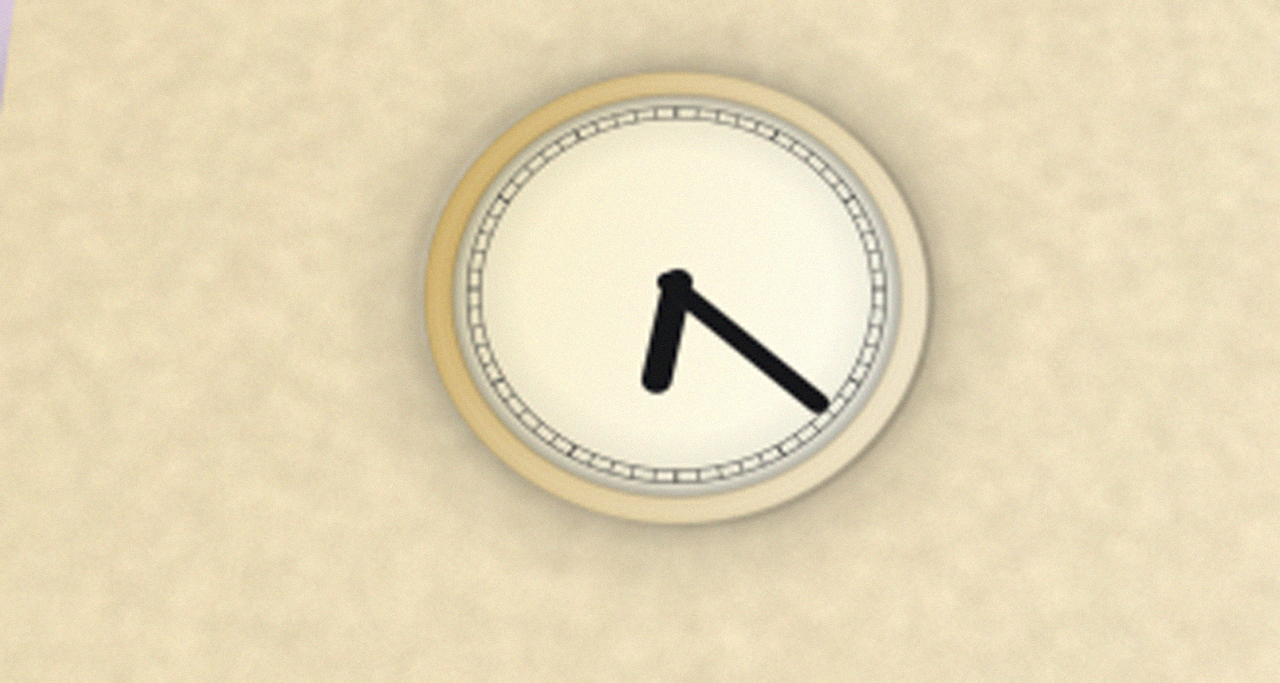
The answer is 6h22
